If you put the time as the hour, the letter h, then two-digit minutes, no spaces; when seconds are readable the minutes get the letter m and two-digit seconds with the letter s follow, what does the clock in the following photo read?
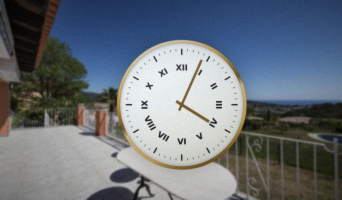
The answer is 4h04
